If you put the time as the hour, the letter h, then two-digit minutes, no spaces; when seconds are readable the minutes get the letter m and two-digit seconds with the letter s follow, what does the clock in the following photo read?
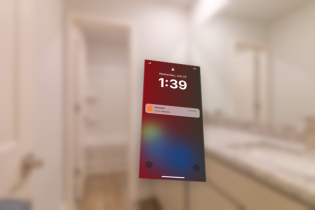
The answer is 1h39
